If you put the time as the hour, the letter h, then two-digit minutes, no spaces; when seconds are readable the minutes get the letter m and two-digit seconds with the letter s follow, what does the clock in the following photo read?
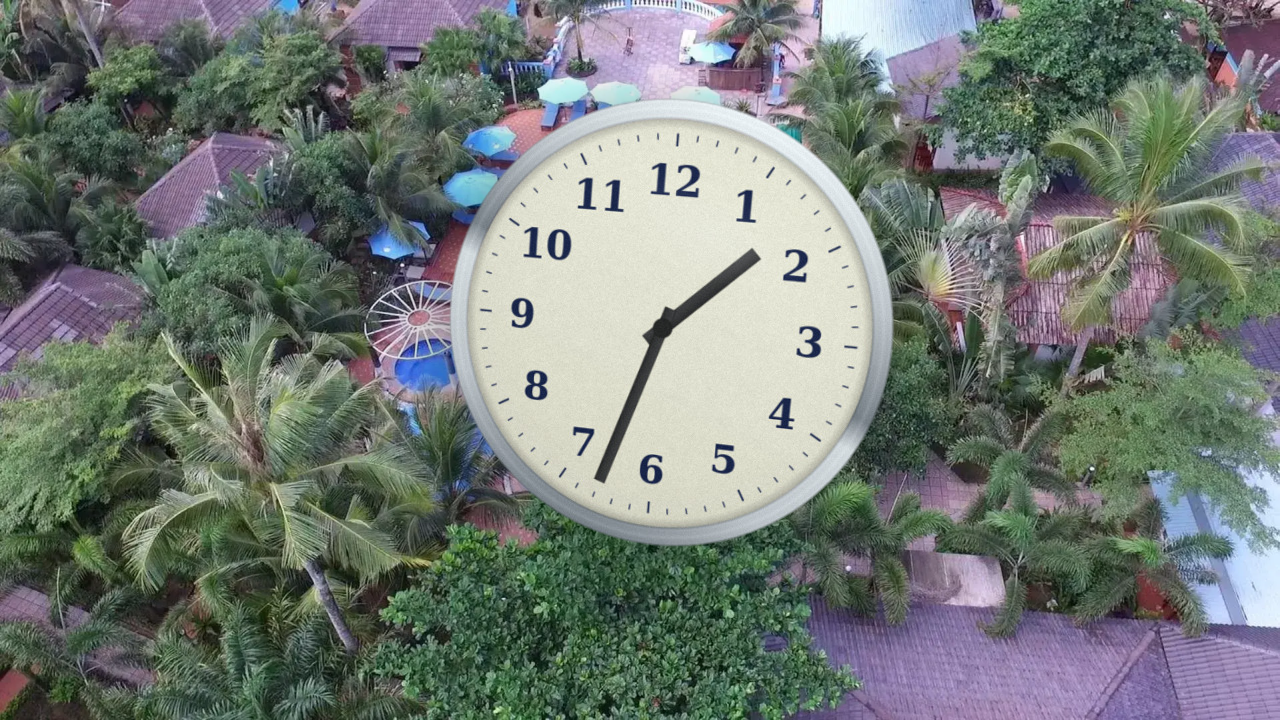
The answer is 1h33
